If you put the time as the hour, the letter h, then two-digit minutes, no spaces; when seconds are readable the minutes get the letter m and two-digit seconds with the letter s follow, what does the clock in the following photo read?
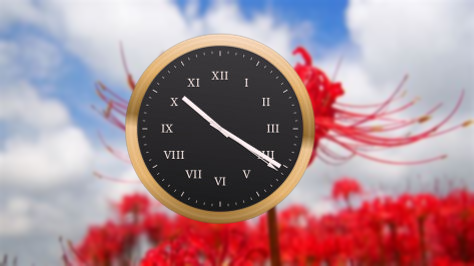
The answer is 10h20m21s
